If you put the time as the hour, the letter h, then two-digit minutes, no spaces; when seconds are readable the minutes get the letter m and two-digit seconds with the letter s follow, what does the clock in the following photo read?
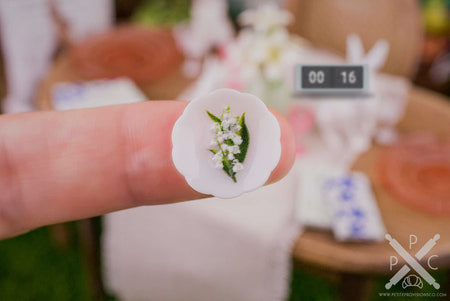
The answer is 0h16
